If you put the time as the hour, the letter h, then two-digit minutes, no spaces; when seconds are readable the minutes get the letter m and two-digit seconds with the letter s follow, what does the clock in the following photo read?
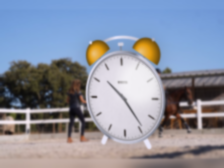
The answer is 10h24
